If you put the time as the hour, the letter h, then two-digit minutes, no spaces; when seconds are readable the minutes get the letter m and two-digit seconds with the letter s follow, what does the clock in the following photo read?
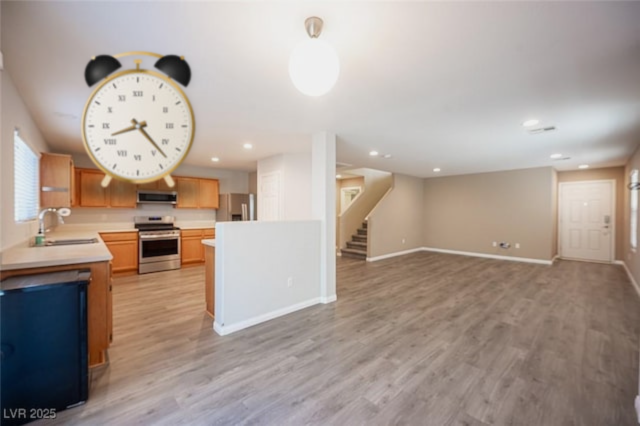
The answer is 8h23
